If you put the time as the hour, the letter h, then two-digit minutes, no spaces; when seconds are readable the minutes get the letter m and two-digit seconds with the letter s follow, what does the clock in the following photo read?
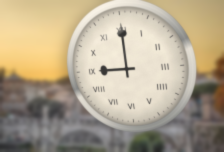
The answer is 9h00
